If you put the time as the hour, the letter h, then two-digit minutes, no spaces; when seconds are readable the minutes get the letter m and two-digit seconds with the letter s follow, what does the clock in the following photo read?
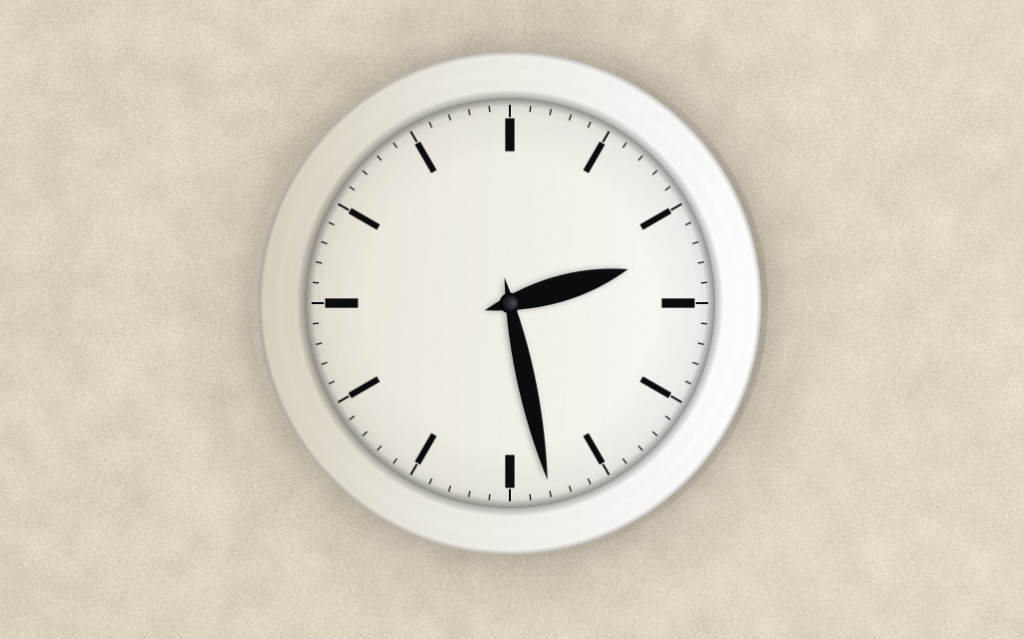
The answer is 2h28
